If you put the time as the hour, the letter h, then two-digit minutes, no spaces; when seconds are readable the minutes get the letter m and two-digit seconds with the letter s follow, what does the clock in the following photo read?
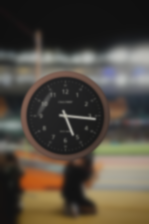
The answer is 5h16
